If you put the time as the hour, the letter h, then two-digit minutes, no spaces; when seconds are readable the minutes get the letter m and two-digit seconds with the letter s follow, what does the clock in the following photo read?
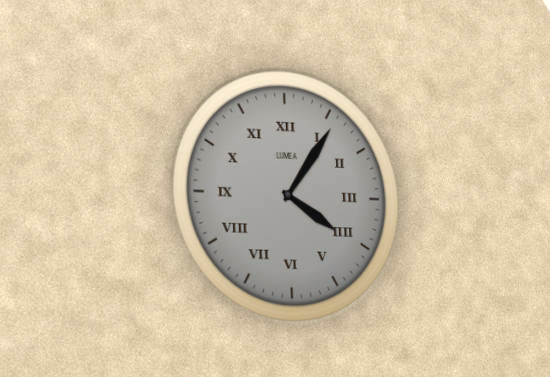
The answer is 4h06
